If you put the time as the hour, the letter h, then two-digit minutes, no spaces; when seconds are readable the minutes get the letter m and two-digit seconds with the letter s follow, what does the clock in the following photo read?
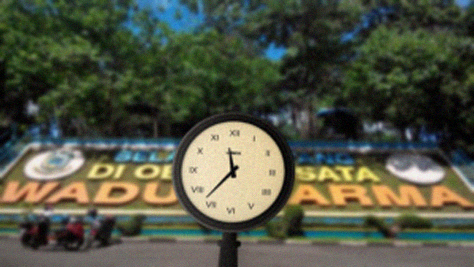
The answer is 11h37
